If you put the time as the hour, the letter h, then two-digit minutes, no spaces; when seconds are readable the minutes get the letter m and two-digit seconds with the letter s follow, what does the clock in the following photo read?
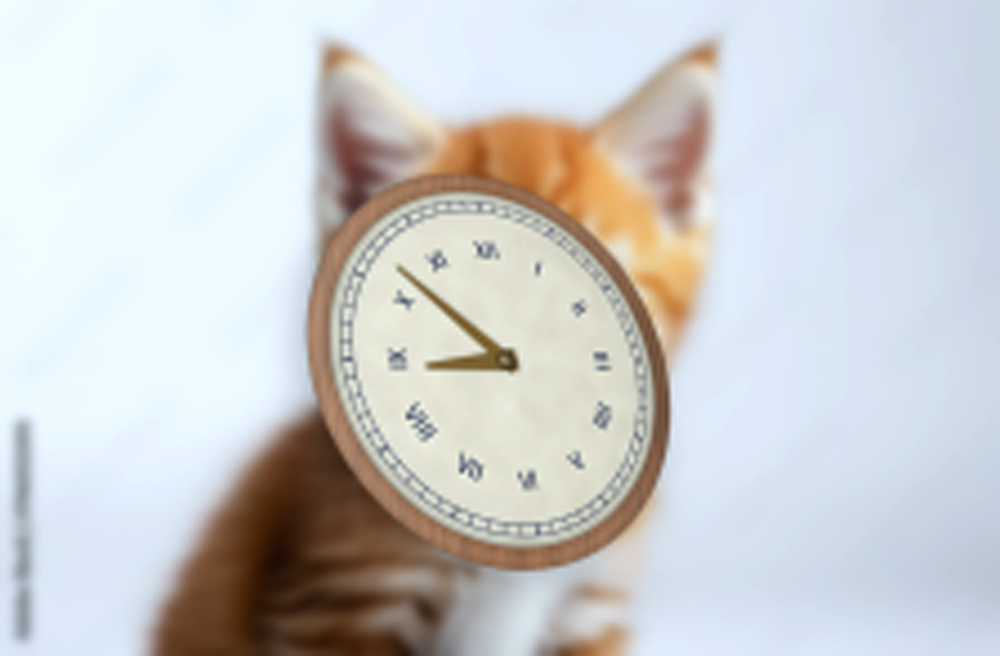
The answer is 8h52
